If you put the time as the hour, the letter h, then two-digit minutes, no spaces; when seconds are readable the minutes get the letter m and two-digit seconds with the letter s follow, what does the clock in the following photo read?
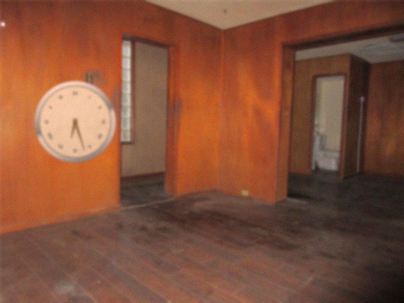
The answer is 6h27
